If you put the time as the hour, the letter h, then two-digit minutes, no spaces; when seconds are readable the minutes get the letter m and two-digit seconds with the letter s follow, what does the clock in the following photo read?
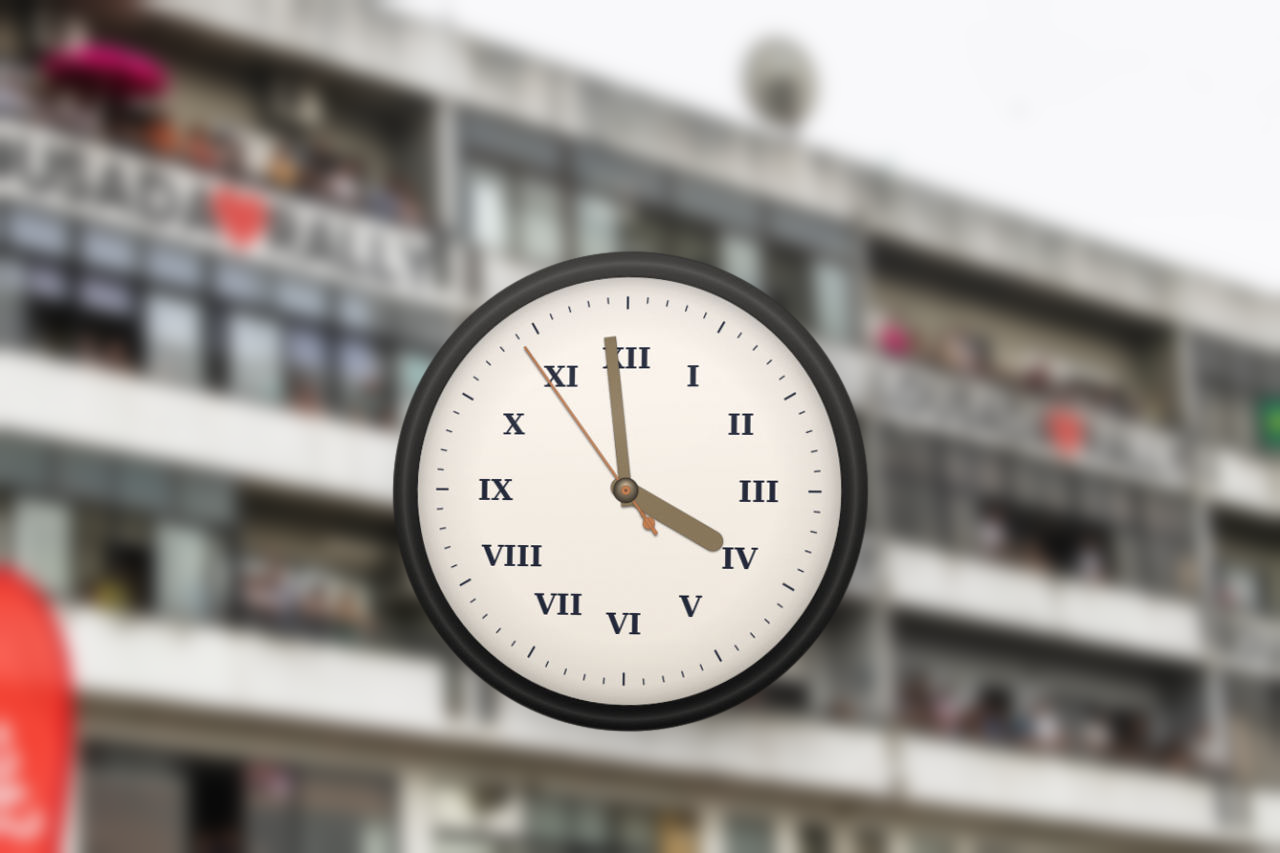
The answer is 3h58m54s
